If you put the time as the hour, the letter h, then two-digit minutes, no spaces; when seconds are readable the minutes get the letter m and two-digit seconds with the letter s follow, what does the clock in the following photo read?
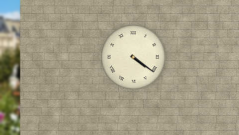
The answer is 4h21
